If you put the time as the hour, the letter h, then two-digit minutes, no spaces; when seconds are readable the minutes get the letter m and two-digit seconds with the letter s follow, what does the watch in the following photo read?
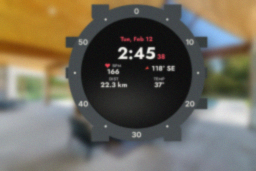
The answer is 2h45
